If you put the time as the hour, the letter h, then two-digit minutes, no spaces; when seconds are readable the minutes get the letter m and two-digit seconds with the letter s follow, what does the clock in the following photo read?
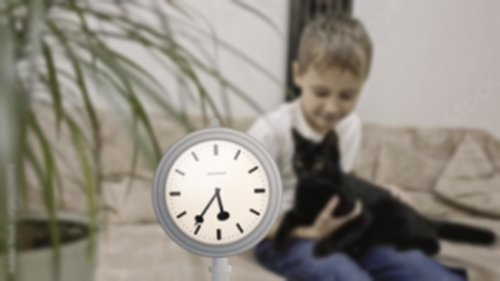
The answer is 5h36
